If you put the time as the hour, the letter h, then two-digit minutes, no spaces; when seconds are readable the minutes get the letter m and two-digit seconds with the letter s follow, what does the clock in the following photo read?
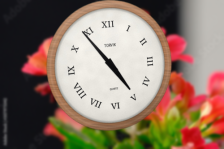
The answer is 4h54
